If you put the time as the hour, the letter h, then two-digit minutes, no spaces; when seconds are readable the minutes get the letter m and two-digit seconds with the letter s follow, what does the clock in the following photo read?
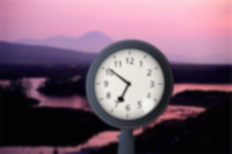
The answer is 6h51
